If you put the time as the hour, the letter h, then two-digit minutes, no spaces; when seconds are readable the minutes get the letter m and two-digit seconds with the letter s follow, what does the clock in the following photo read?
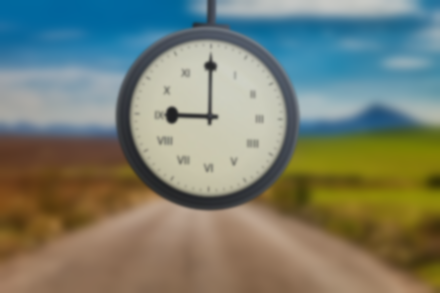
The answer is 9h00
